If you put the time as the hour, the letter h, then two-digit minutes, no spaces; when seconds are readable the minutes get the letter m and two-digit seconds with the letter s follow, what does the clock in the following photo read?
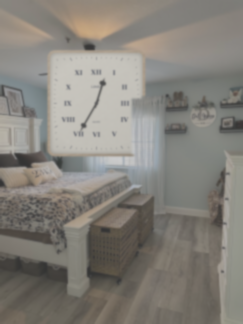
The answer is 12h35
